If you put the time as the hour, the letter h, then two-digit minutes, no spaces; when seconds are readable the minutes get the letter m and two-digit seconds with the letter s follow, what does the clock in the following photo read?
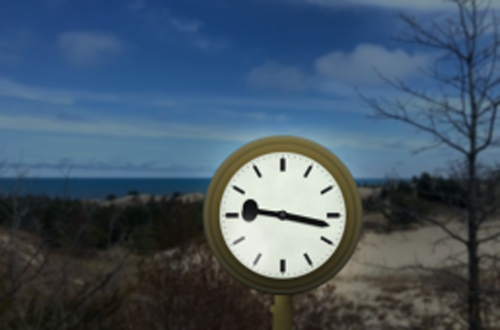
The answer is 9h17
